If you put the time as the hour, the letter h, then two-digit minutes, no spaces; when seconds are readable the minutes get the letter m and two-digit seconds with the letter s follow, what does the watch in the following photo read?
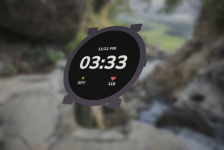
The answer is 3h33
